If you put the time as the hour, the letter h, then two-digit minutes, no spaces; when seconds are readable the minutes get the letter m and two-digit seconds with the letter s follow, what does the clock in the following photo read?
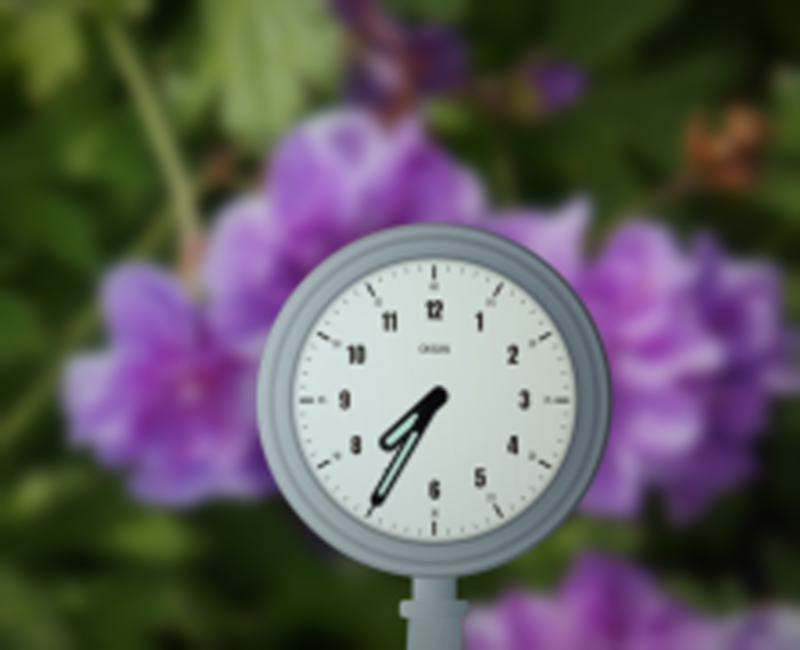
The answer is 7h35
